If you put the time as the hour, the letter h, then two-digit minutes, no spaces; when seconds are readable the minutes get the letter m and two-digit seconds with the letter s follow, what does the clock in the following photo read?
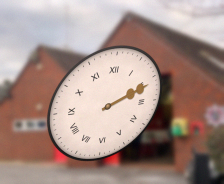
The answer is 2h11
